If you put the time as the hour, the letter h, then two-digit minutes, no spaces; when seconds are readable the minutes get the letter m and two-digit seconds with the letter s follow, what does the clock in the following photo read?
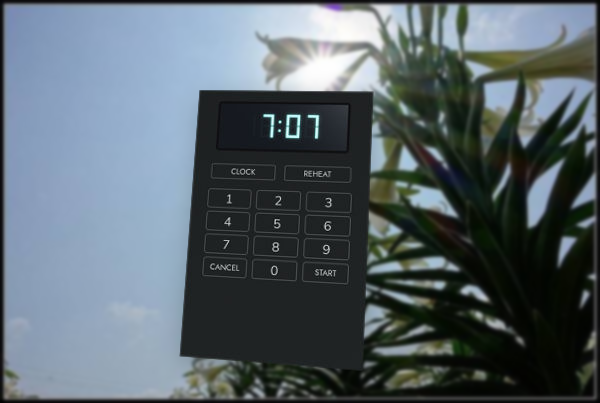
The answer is 7h07
